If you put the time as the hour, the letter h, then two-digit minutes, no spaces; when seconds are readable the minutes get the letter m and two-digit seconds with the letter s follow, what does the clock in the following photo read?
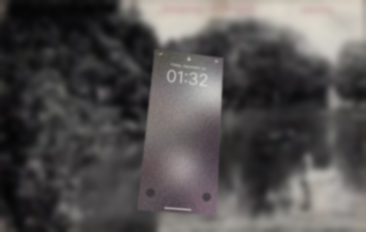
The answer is 1h32
